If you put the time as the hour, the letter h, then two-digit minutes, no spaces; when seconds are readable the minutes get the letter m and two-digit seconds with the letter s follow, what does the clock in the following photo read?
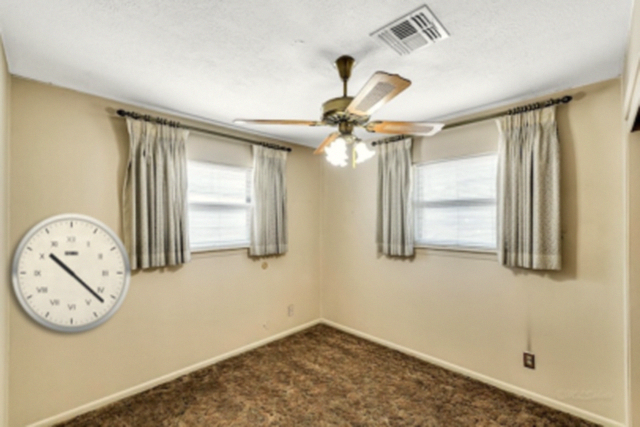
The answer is 10h22
